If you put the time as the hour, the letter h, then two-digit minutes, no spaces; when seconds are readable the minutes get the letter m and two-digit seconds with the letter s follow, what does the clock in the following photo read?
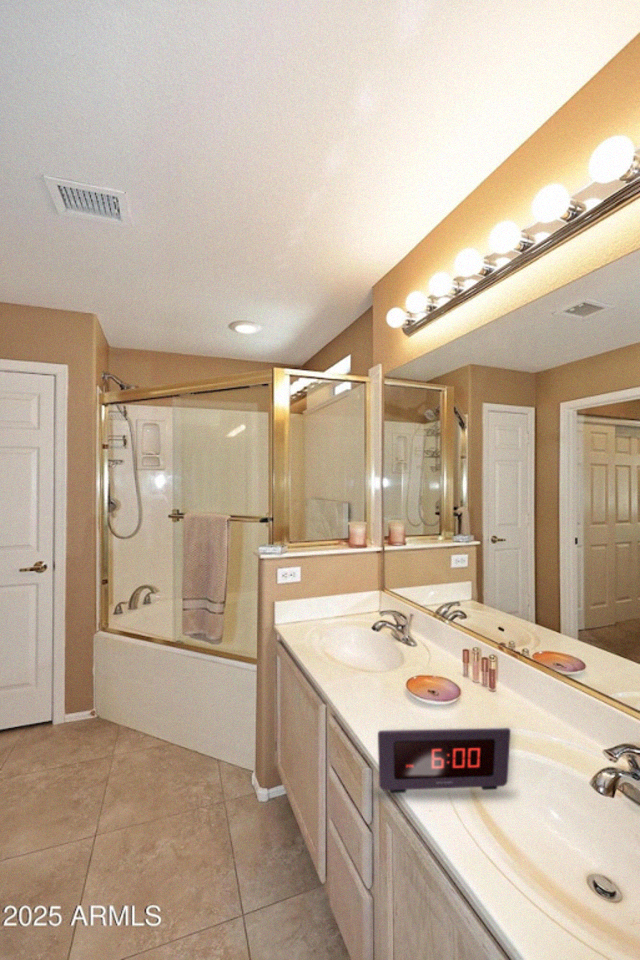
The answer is 6h00
